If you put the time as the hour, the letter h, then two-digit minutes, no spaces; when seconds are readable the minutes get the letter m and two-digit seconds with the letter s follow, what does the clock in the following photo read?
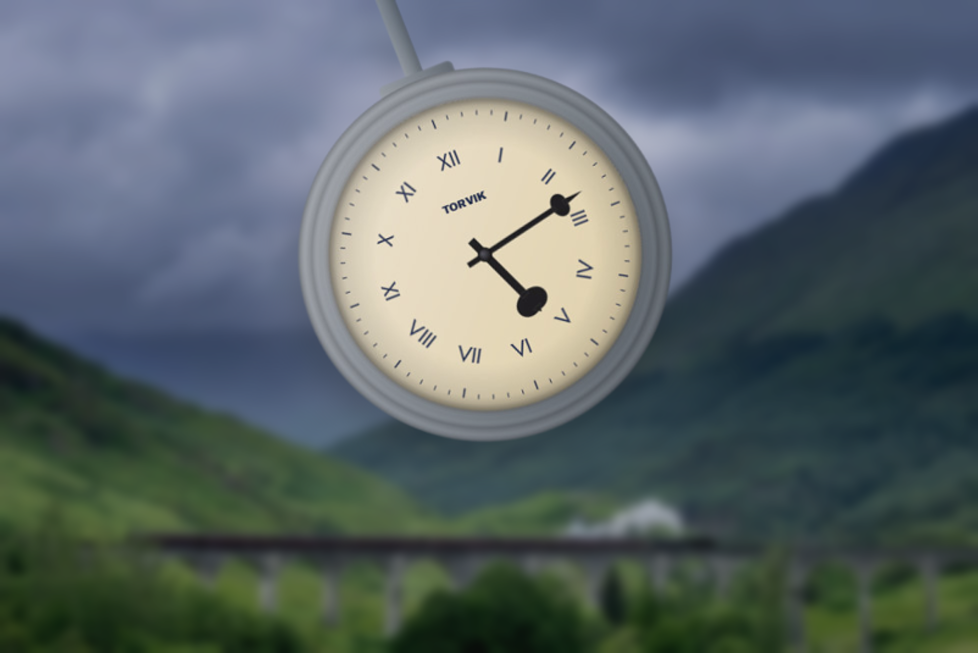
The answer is 5h13
